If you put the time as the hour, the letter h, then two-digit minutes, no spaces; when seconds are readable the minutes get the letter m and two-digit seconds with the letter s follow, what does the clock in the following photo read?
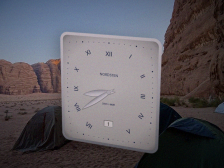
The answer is 8h39
